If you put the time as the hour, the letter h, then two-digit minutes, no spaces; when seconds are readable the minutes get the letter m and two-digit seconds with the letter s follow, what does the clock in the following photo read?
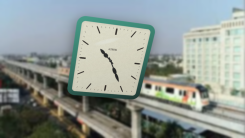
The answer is 10h25
